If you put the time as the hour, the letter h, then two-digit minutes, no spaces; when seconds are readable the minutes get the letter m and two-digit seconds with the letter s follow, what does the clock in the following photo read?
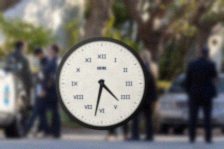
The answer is 4h32
